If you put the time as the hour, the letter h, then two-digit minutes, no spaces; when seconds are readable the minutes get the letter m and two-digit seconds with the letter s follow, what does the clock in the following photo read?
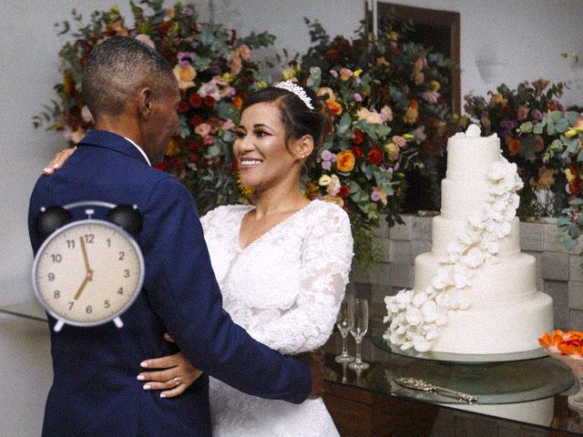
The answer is 6h58
